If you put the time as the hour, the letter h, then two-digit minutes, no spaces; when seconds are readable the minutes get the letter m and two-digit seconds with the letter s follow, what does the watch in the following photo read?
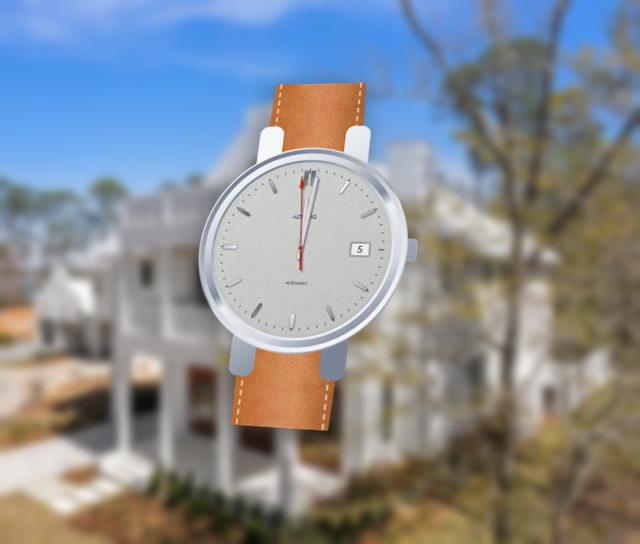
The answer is 12h00m59s
